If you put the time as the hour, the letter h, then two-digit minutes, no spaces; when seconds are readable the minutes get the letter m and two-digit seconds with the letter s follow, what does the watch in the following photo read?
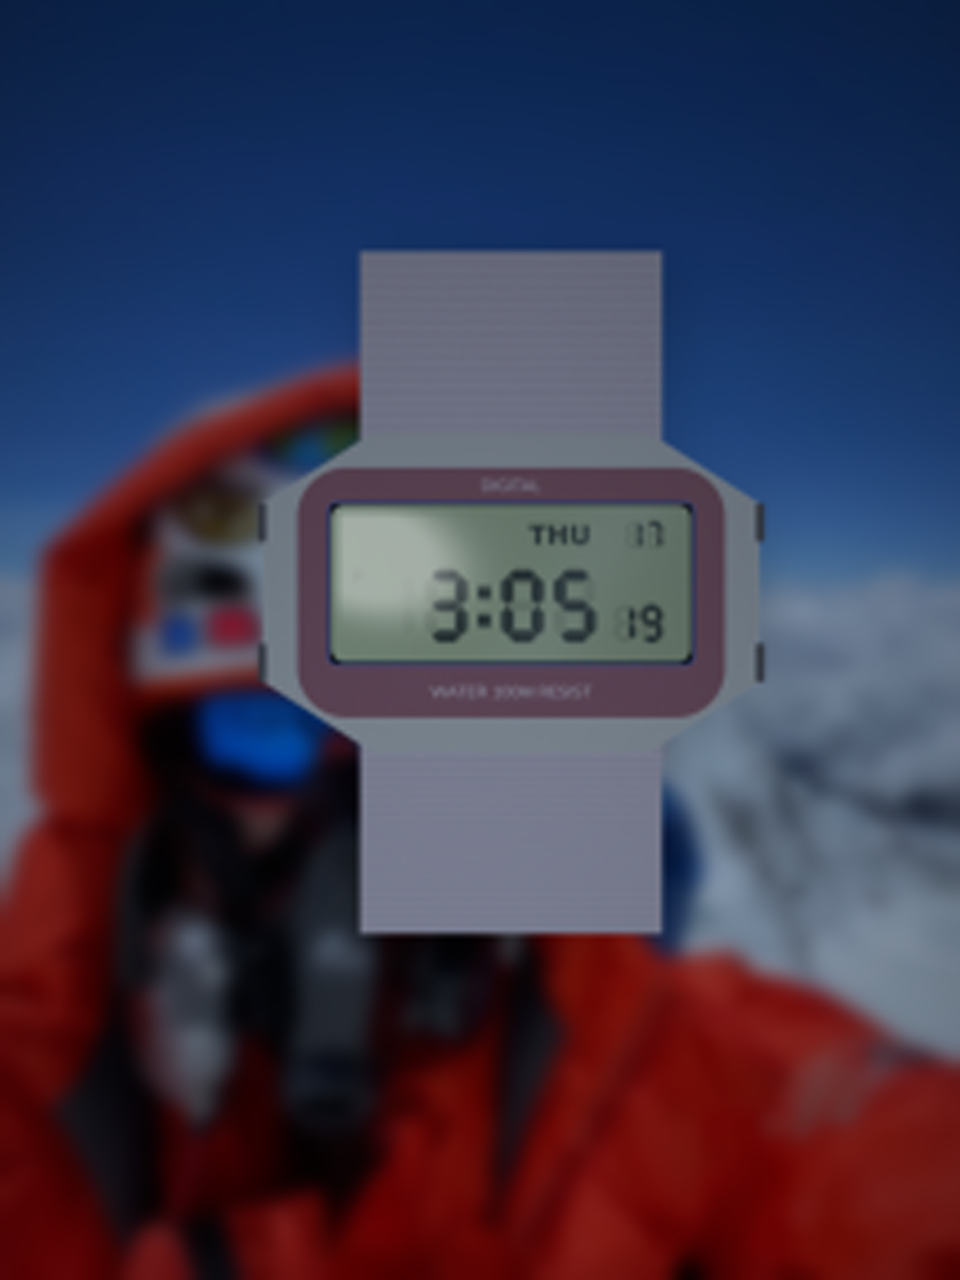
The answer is 3h05m19s
